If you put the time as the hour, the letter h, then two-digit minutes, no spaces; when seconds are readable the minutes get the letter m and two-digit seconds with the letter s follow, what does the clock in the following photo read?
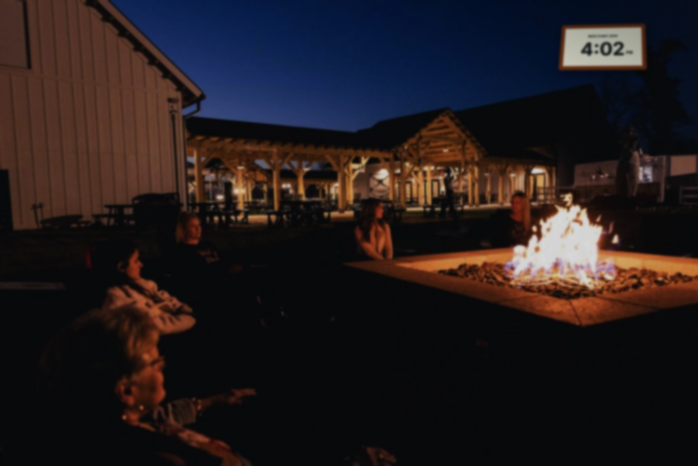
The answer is 4h02
